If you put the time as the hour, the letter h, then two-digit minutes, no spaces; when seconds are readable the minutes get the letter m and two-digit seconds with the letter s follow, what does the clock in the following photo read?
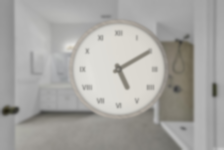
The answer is 5h10
